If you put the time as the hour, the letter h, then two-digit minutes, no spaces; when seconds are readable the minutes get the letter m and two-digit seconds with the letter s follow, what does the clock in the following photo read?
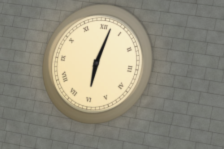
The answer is 6h02
